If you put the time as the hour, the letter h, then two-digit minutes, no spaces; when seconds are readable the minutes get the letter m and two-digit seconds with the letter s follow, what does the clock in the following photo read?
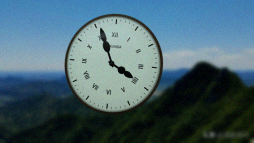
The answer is 3h56
